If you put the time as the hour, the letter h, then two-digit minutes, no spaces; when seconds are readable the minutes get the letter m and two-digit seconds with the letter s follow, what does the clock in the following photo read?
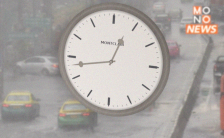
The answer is 12h43
